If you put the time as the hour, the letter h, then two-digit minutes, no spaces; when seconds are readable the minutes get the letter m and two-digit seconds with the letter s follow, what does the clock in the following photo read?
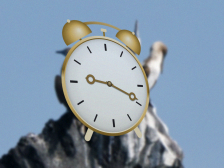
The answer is 9h19
